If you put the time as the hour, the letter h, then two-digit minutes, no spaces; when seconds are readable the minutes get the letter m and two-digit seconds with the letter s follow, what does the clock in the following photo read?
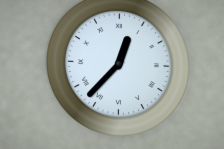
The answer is 12h37
